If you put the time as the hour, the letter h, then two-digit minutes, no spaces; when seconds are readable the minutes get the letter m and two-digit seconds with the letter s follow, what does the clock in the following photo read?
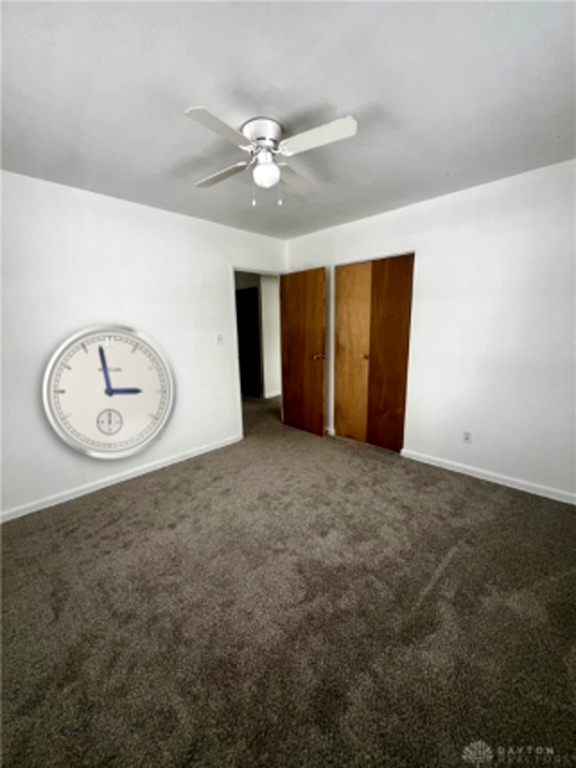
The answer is 2h58
